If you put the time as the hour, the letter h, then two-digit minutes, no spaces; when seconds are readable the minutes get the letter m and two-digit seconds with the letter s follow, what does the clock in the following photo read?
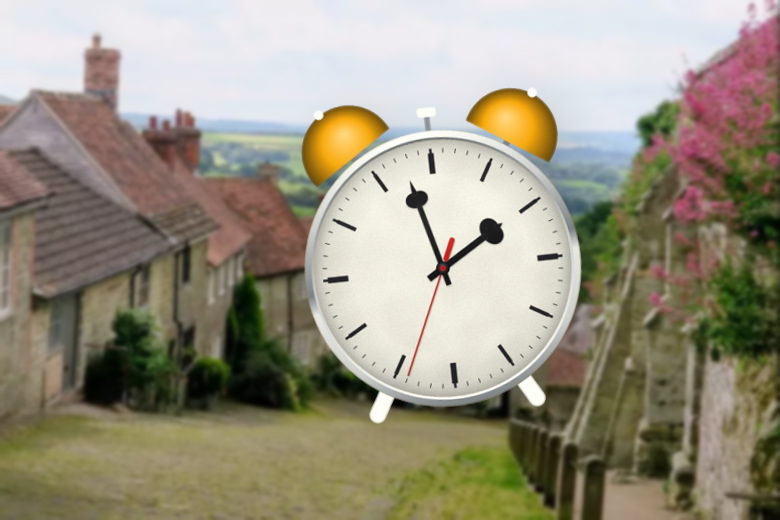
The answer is 1h57m34s
